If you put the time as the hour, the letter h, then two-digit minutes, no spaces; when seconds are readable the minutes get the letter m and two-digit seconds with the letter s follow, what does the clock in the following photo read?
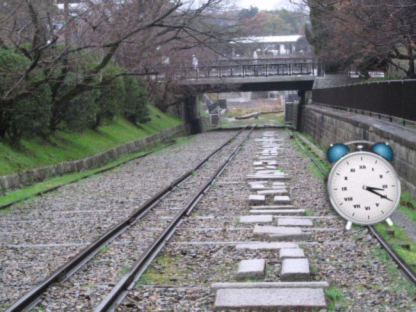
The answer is 3h20
